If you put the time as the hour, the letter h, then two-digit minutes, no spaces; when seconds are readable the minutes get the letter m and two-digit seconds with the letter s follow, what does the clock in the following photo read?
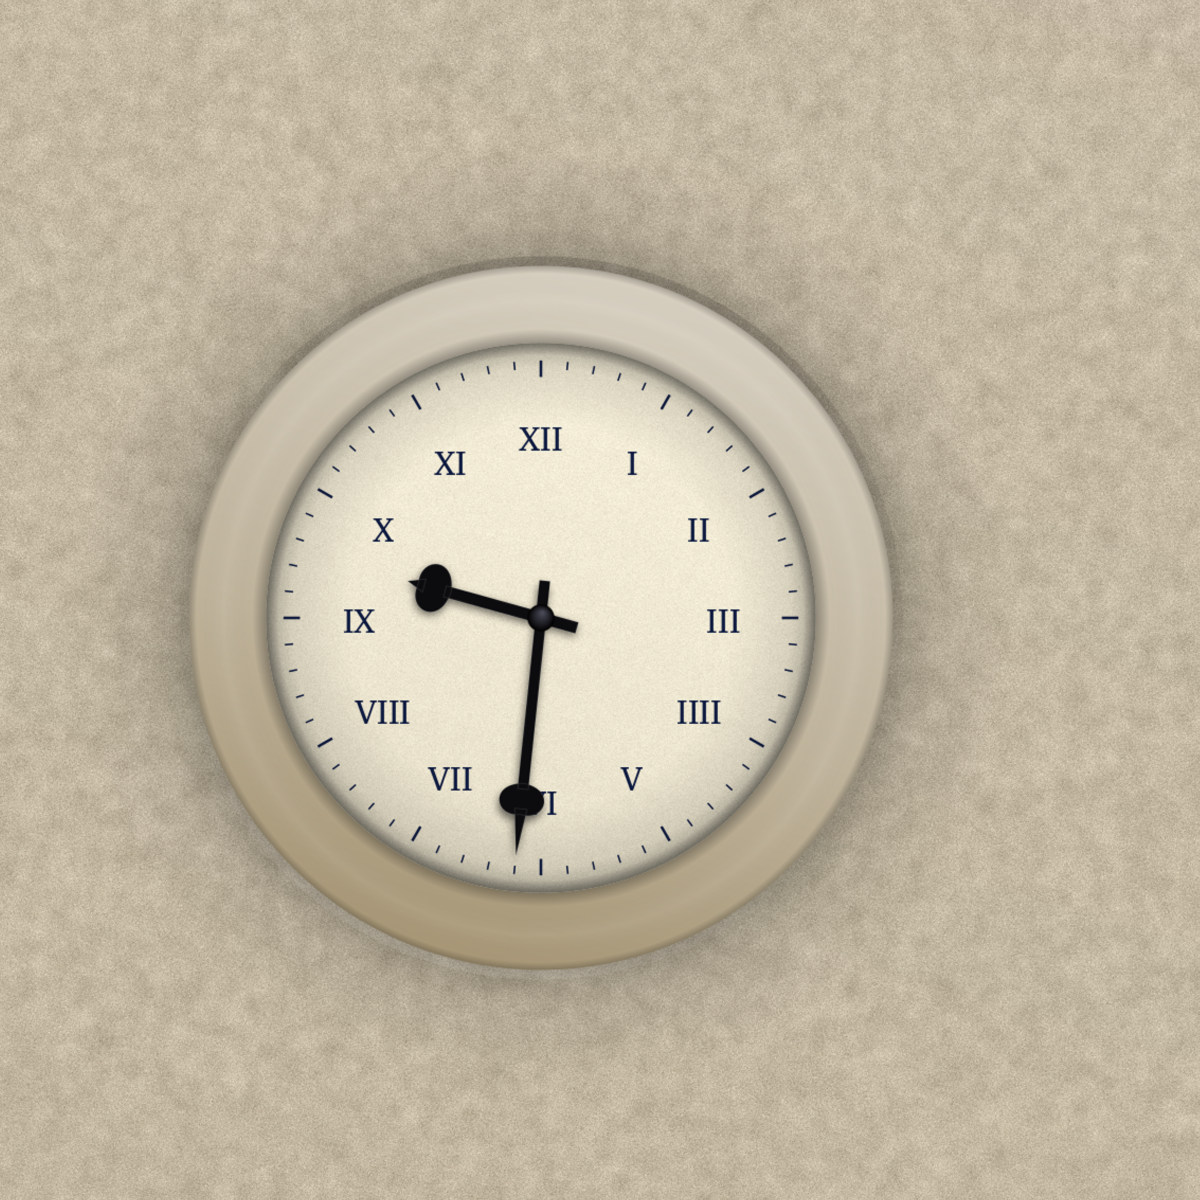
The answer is 9h31
